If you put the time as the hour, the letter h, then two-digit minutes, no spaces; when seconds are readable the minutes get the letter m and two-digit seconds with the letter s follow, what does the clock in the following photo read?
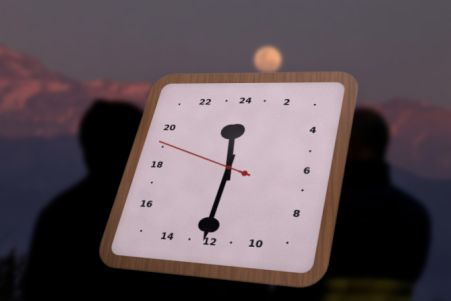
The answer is 23h30m48s
